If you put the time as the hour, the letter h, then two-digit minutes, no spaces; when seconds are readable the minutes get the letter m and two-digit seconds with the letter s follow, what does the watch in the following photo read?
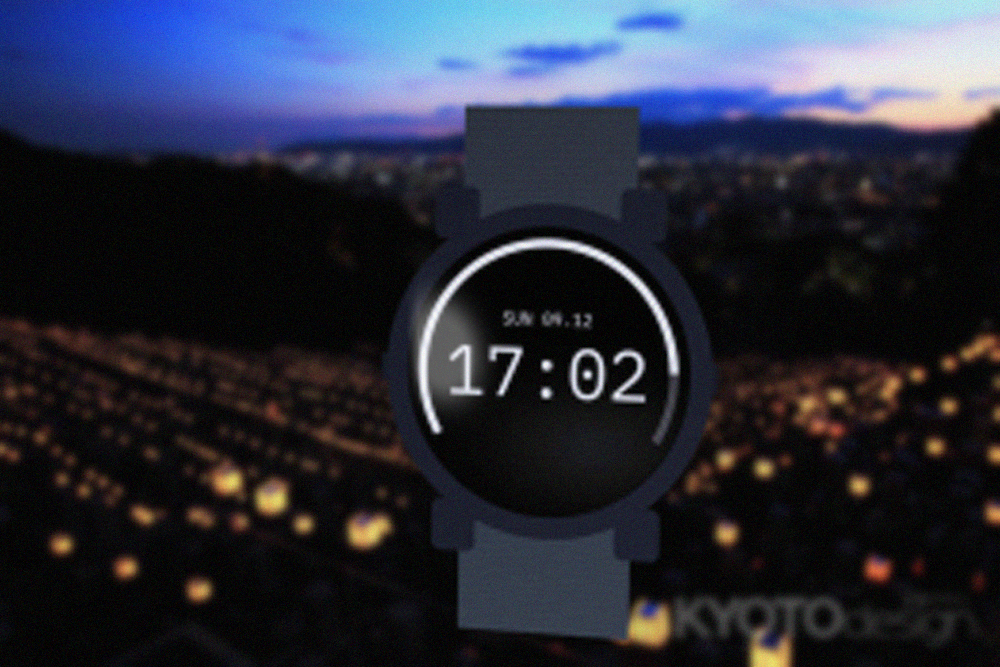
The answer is 17h02
